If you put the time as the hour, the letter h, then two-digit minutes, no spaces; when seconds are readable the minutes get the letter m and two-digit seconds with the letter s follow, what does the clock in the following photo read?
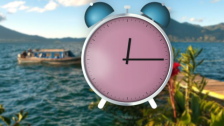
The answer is 12h15
